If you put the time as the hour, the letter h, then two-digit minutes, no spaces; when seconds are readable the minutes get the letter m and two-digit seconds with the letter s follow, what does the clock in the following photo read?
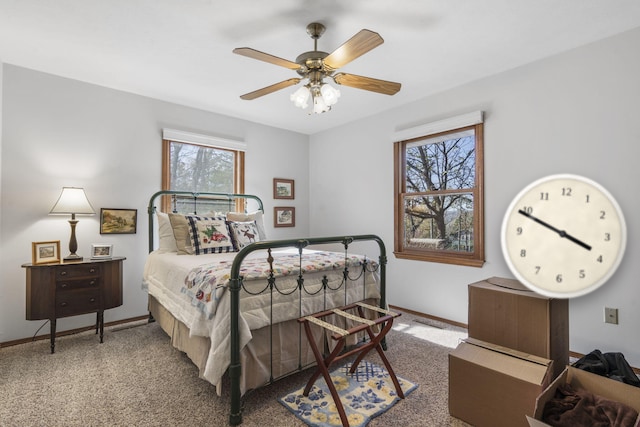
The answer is 3h49
